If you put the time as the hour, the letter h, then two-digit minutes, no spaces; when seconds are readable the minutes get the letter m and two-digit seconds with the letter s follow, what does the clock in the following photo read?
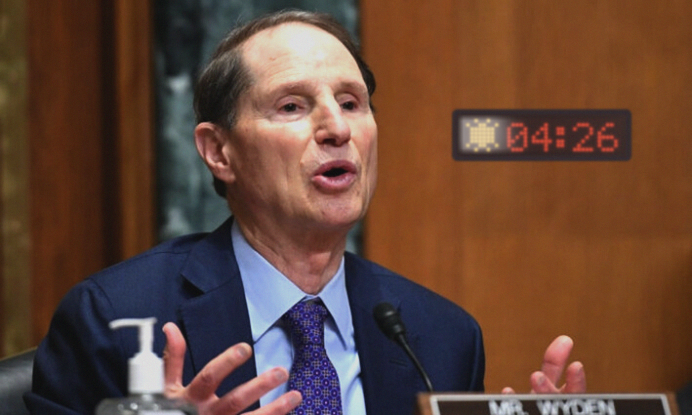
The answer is 4h26
